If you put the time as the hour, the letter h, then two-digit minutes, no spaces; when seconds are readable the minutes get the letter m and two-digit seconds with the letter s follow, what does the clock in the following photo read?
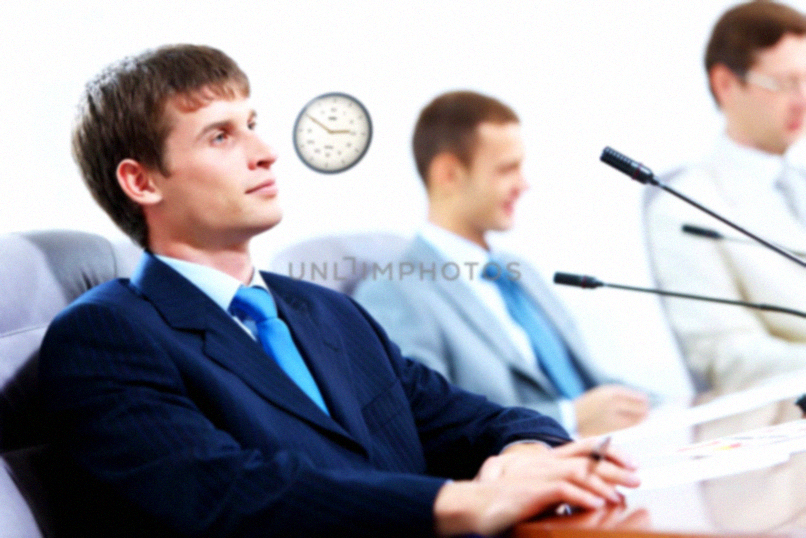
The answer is 2h50
